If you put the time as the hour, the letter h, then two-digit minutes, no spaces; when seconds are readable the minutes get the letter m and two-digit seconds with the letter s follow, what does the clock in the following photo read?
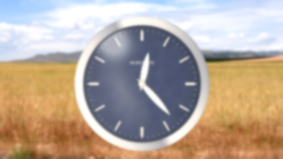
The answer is 12h23
